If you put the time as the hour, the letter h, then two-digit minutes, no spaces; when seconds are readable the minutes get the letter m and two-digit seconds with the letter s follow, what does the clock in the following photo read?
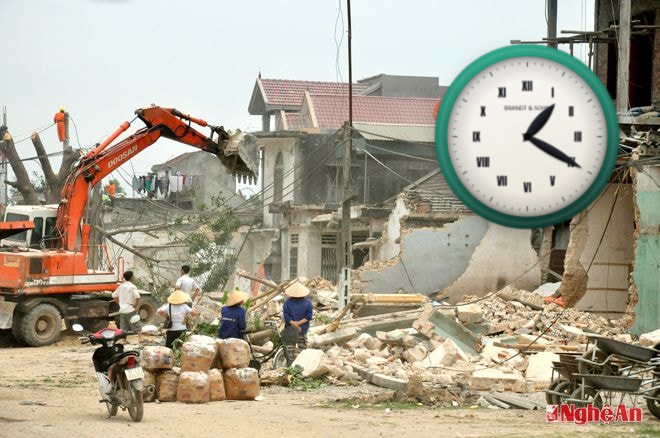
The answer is 1h20
